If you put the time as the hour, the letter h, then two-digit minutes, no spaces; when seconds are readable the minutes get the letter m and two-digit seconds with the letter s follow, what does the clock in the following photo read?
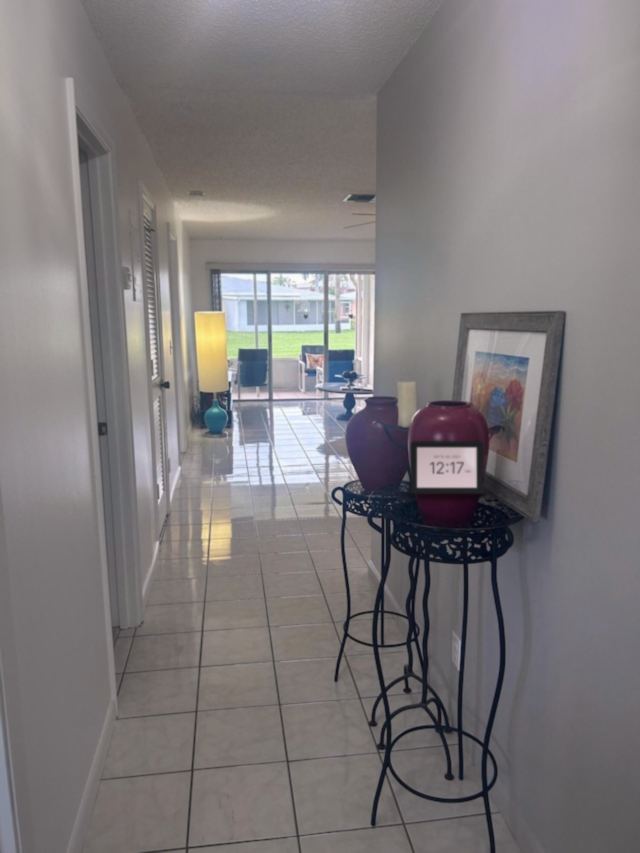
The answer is 12h17
